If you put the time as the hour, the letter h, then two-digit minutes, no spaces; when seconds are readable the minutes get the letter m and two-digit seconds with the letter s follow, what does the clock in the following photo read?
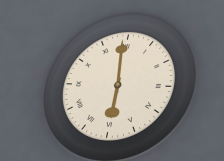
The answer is 5h59
